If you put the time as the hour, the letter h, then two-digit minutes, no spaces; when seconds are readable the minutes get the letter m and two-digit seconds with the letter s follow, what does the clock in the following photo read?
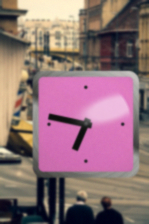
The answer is 6h47
